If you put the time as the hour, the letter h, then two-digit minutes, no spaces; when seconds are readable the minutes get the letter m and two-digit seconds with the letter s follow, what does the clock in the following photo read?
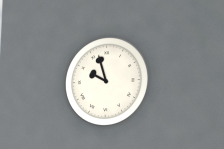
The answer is 9h57
